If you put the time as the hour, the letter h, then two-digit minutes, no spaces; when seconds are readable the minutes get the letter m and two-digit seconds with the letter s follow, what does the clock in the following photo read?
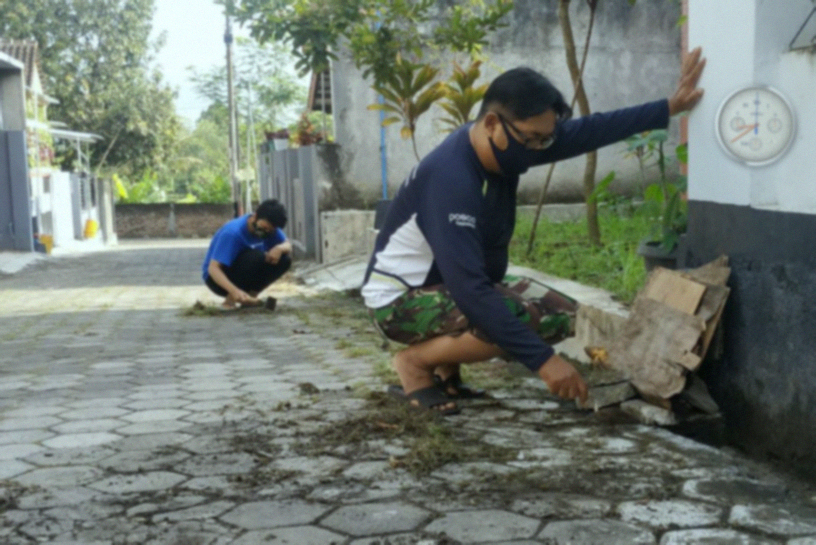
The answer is 8h39
